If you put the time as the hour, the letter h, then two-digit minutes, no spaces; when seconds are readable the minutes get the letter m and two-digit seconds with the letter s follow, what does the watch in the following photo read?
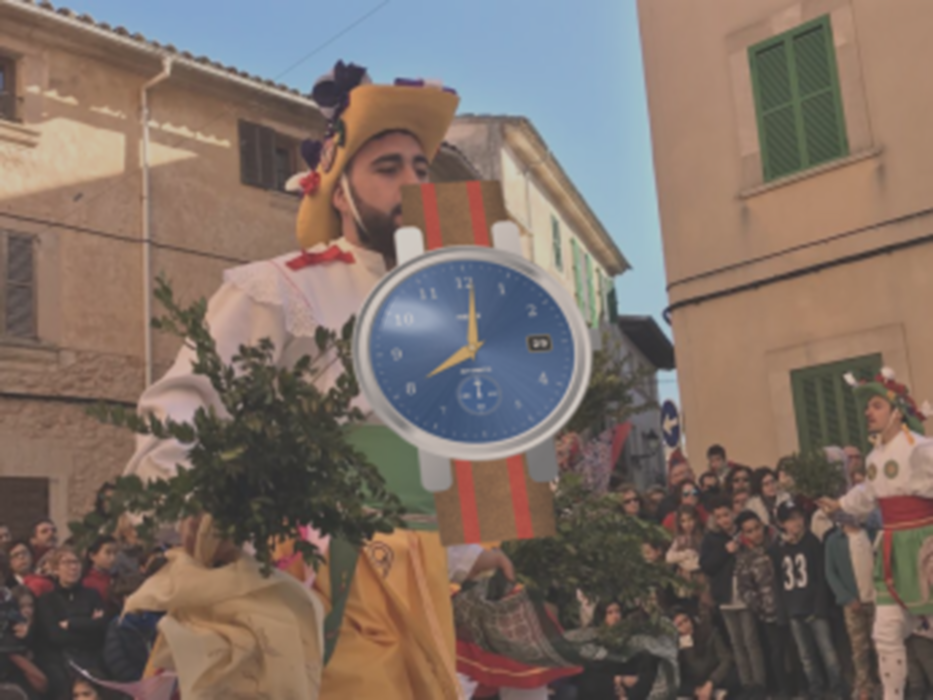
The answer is 8h01
